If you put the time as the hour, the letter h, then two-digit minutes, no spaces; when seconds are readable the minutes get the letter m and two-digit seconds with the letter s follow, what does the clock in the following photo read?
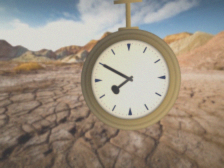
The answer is 7h50
